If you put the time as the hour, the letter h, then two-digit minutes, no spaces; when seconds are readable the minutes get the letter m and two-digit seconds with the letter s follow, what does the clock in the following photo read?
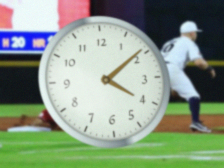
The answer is 4h09
